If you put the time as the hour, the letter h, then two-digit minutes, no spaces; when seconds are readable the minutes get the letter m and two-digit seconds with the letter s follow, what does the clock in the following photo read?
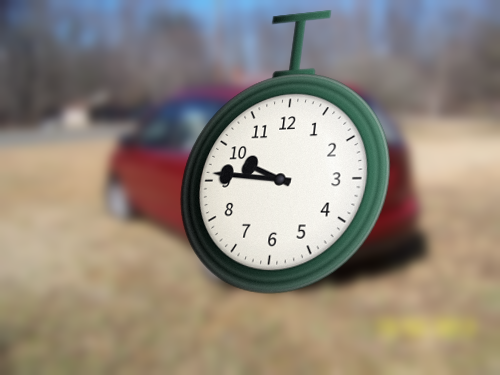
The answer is 9h46
